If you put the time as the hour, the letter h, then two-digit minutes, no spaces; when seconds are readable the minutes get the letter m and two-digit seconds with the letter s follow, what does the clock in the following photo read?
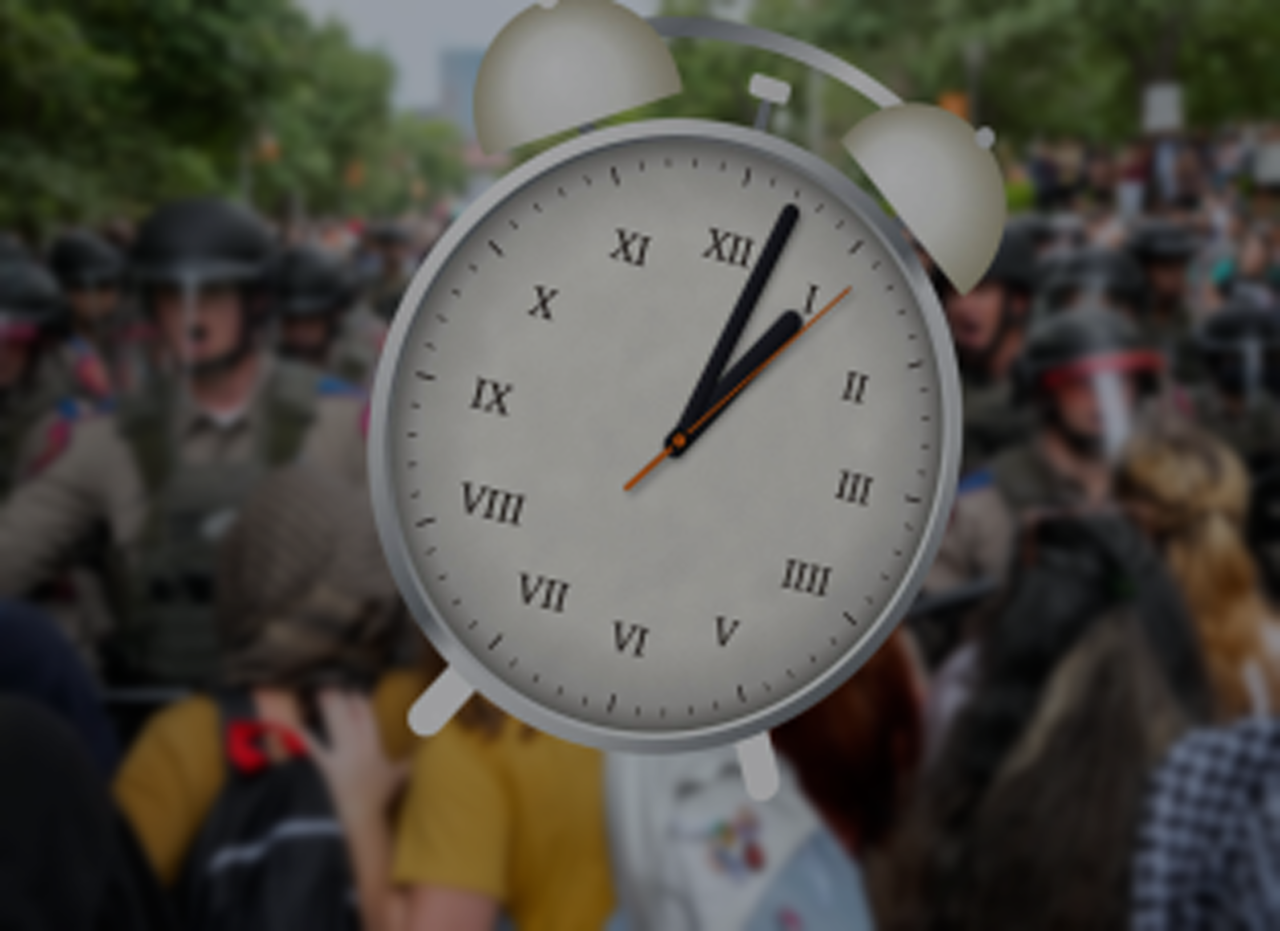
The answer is 1h02m06s
